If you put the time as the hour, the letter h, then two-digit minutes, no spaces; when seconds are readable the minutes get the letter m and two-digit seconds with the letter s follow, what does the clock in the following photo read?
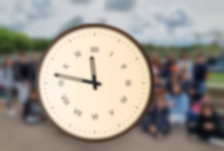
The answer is 11h47
